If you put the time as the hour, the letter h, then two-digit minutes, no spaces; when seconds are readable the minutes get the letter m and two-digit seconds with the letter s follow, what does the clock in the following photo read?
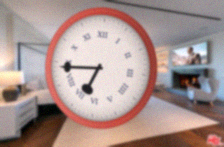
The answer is 6h44
